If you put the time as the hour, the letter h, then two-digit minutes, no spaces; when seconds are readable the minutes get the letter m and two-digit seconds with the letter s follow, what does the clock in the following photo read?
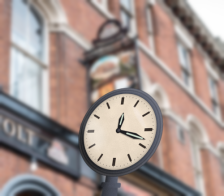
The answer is 12h18
